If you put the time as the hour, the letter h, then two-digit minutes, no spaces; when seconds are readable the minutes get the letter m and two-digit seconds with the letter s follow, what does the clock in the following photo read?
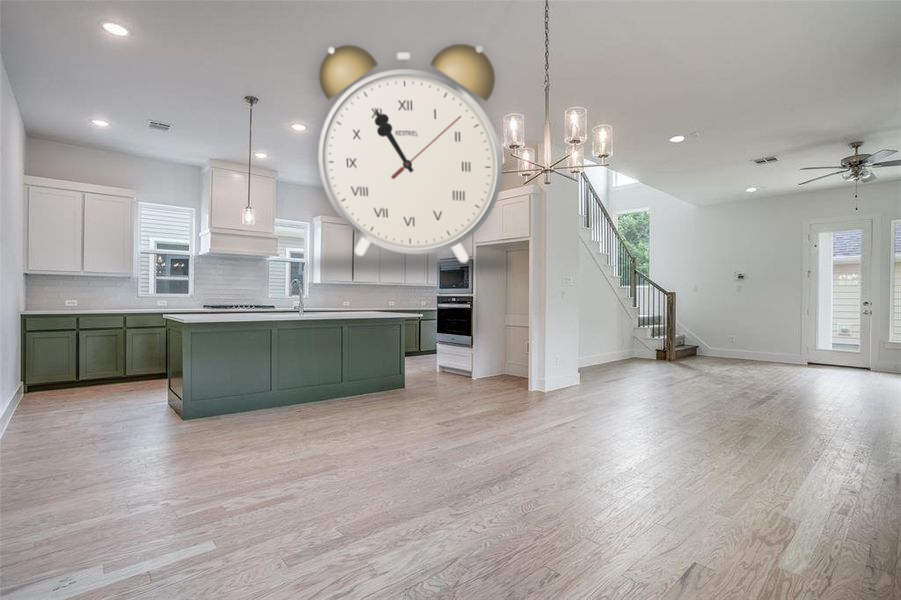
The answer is 10h55m08s
